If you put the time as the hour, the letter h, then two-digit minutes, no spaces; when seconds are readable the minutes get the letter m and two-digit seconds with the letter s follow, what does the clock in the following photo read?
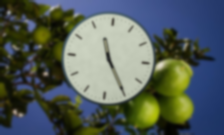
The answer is 11h25
